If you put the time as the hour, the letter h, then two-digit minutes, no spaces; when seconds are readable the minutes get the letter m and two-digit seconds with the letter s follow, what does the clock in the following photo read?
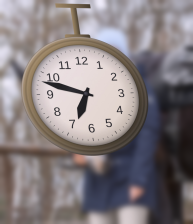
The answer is 6h48
